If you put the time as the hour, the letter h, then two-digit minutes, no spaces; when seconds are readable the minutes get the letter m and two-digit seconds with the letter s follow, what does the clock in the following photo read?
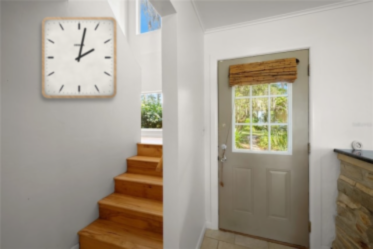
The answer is 2h02
